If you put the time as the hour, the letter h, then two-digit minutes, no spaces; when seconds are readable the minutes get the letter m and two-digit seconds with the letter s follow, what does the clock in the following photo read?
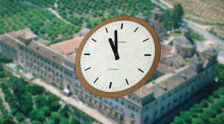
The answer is 10h58
